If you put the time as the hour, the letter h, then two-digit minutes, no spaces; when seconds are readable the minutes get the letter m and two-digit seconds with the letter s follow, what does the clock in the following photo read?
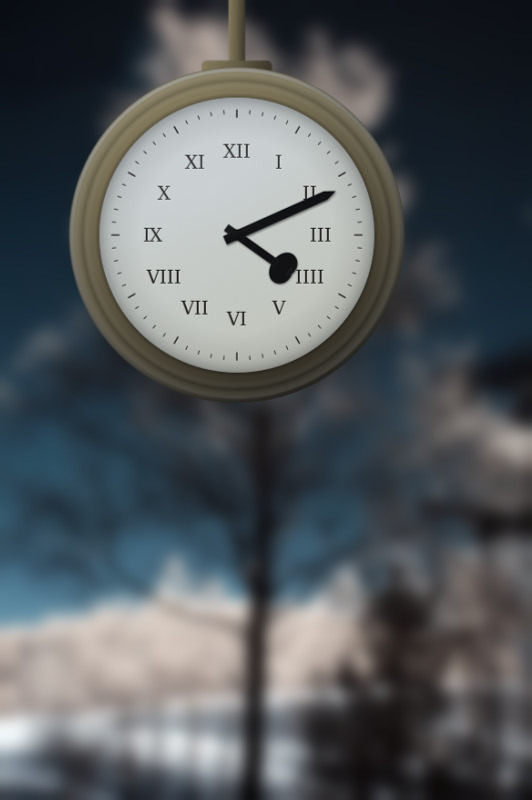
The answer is 4h11
